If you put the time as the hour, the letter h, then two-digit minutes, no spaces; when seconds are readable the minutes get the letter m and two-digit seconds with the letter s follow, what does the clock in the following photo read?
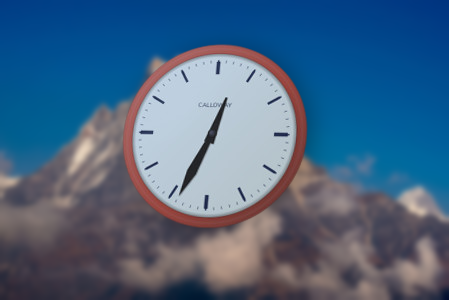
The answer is 12h34
